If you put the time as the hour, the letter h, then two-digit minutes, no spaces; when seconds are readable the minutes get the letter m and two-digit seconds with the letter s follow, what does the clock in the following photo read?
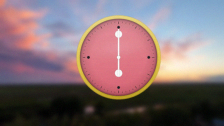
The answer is 6h00
